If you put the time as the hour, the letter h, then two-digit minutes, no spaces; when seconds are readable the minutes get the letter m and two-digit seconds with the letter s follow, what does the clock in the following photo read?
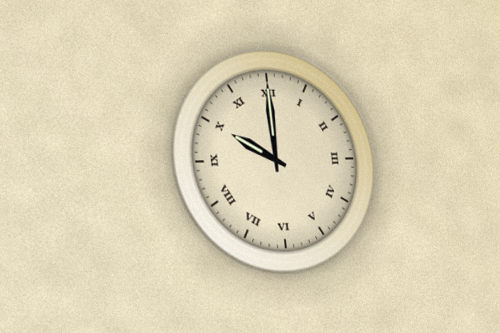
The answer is 10h00
